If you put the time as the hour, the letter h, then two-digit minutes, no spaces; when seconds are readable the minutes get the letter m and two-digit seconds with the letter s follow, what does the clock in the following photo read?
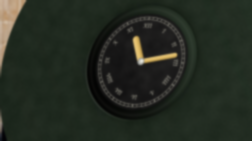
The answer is 11h13
